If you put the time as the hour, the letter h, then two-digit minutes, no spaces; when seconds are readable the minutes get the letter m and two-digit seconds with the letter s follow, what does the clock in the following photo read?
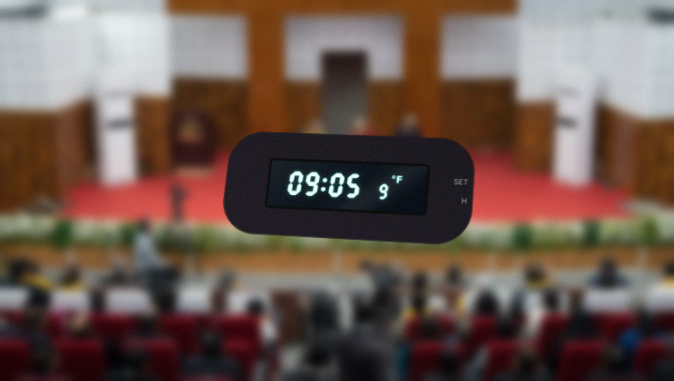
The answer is 9h05
